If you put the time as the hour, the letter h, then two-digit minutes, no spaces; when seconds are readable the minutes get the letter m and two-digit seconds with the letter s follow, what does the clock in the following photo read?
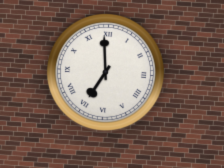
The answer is 6h59
